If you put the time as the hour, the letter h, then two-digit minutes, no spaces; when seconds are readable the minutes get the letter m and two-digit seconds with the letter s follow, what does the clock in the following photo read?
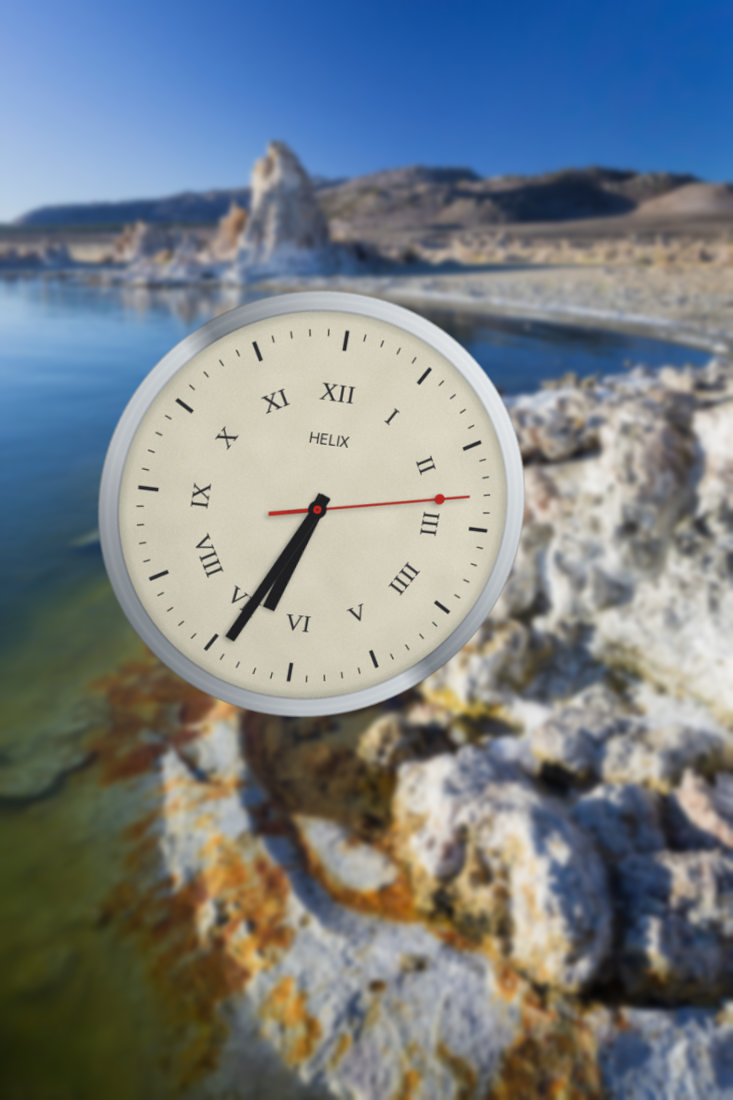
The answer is 6h34m13s
